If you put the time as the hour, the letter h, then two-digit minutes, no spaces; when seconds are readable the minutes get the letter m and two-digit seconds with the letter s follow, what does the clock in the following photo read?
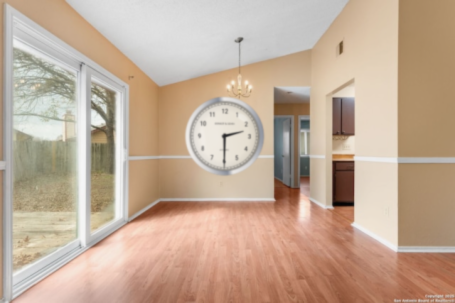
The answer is 2h30
